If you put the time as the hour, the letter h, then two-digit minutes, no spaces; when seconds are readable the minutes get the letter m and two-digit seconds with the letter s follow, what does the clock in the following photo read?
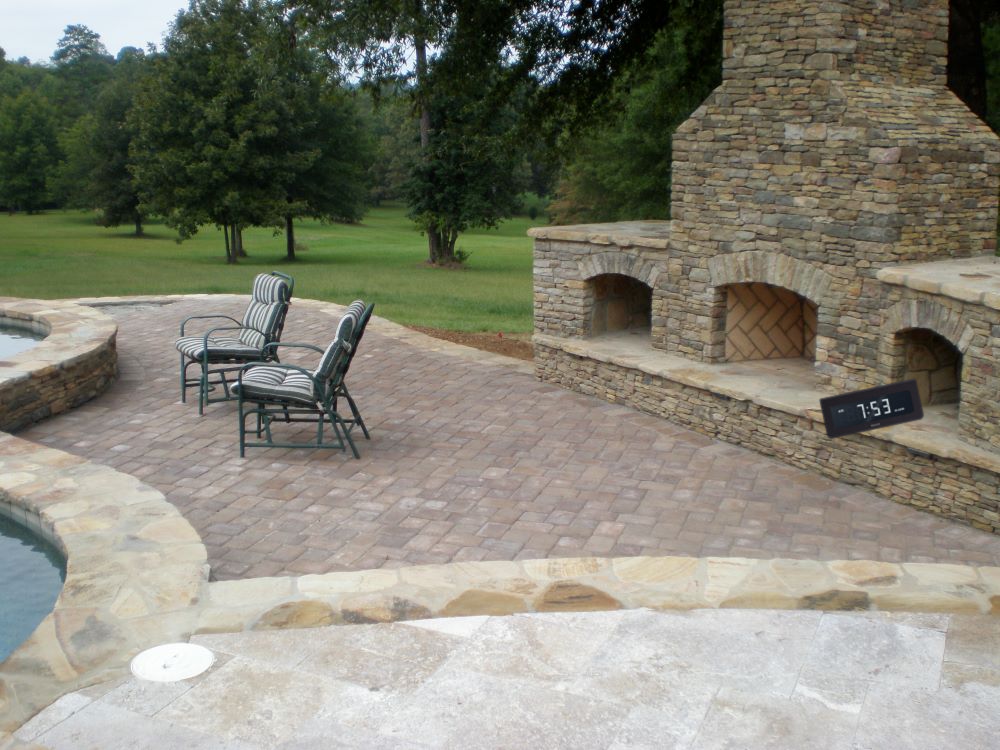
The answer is 7h53
